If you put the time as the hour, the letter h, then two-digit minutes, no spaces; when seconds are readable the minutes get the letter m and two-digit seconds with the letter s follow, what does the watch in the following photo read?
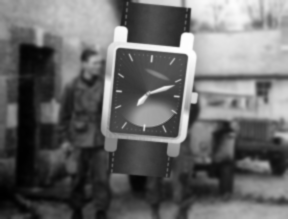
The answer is 7h11
